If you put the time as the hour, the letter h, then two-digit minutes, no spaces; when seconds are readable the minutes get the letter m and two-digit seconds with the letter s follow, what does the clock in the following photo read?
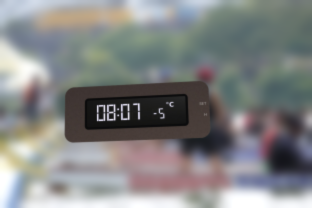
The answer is 8h07
